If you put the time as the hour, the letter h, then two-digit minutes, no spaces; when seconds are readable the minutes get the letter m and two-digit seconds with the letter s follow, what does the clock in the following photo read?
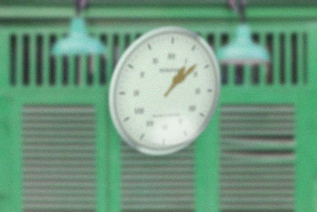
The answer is 1h08
